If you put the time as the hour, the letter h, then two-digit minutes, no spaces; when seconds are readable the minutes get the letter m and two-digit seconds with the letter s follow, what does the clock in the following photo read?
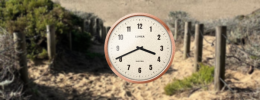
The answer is 3h41
